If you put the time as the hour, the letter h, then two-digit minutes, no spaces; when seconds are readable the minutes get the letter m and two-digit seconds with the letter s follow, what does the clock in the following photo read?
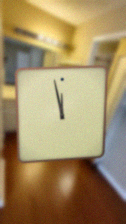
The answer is 11h58
